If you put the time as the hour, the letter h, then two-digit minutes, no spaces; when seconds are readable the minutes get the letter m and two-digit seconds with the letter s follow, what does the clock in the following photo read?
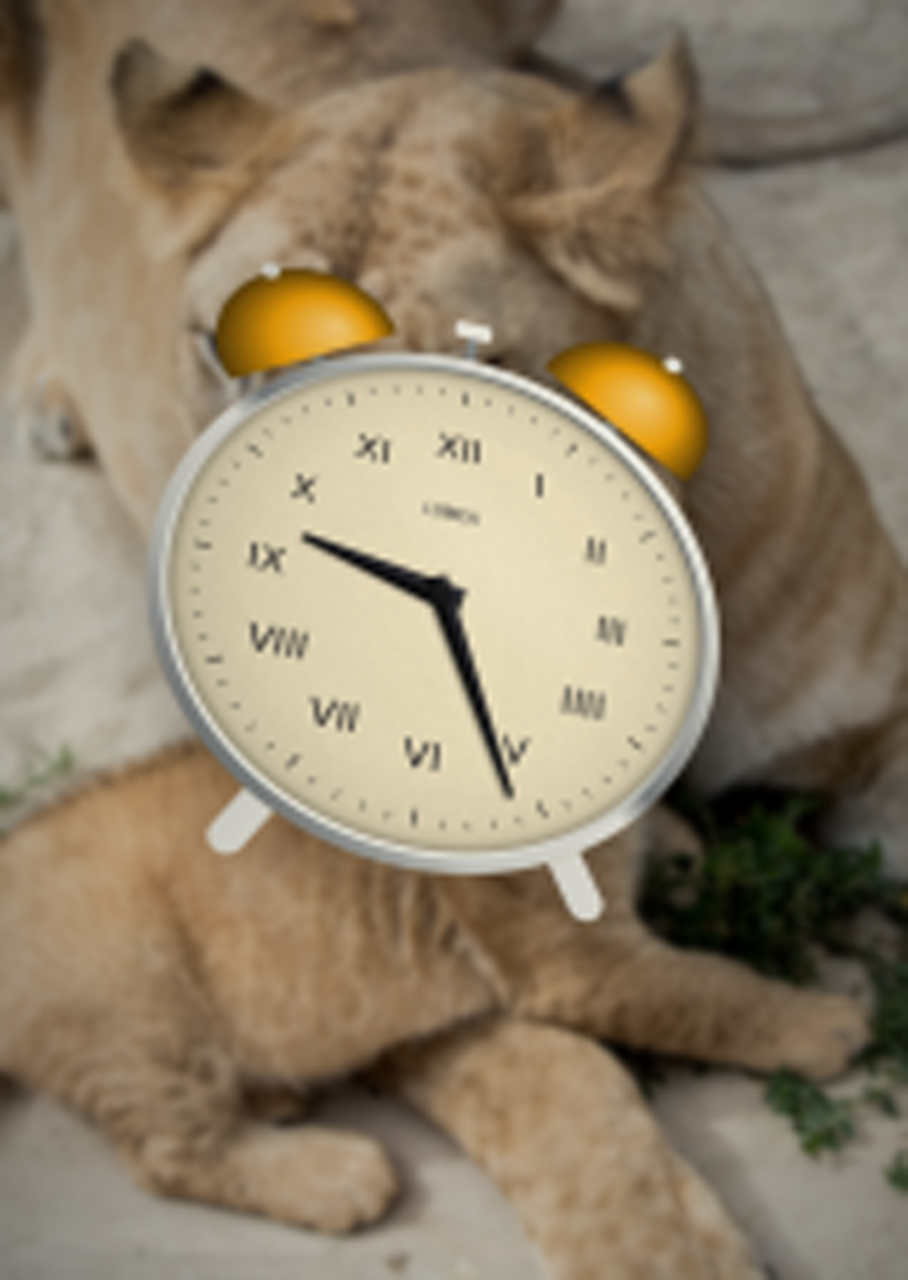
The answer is 9h26
